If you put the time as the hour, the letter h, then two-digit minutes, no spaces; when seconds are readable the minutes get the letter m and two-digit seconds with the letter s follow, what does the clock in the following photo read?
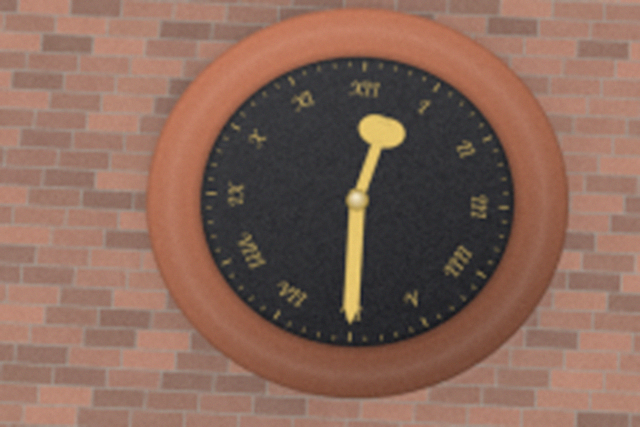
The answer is 12h30
